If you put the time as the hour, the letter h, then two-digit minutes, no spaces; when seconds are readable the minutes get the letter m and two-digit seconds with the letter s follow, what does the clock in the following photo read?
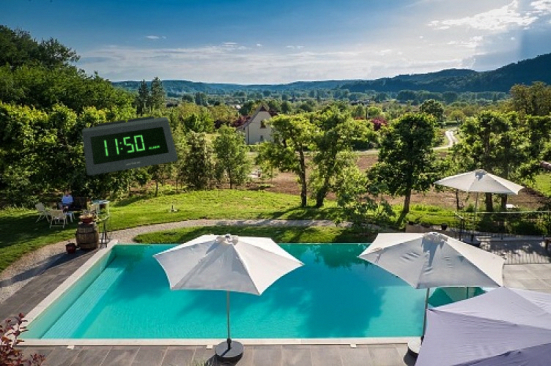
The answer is 11h50
